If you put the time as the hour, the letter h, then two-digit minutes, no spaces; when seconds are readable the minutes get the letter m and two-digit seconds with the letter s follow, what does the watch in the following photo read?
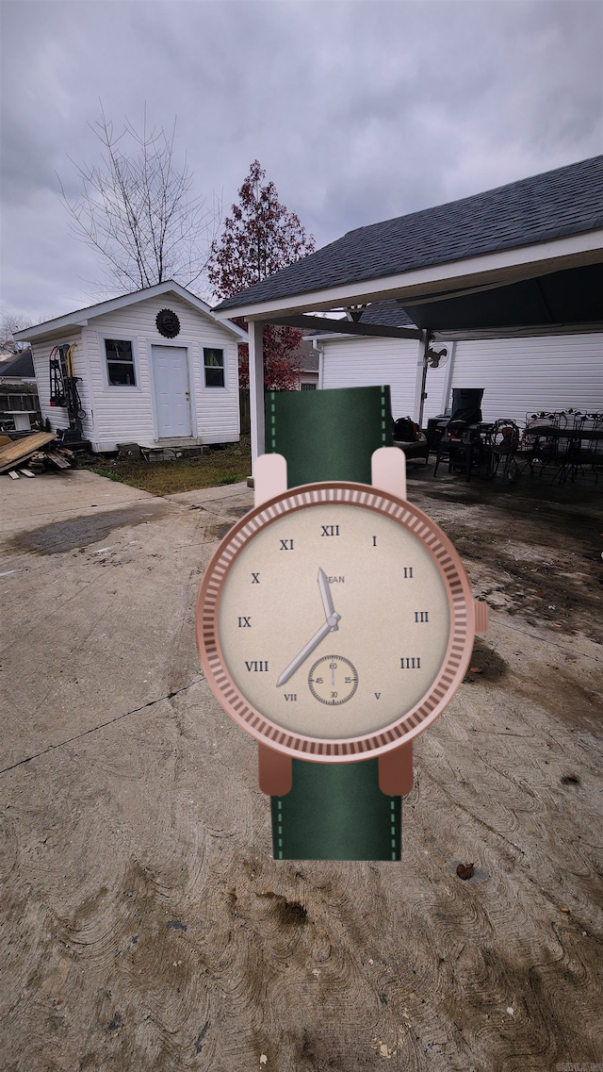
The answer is 11h37
